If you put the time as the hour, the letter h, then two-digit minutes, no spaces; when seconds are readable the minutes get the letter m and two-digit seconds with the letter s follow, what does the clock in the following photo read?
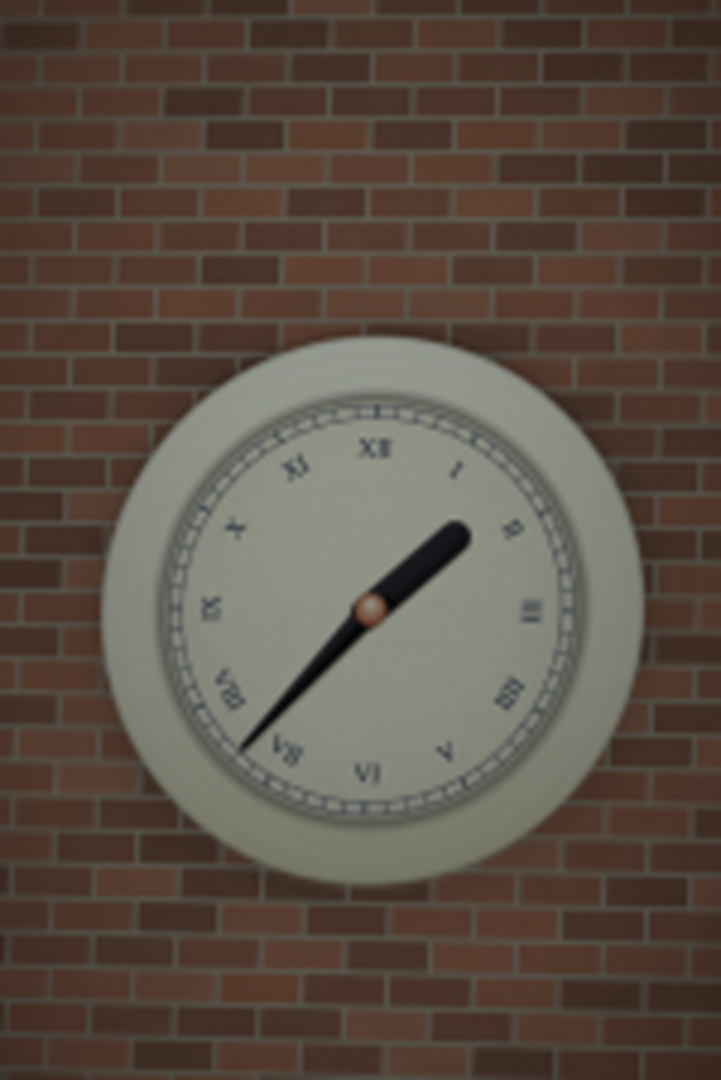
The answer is 1h37
